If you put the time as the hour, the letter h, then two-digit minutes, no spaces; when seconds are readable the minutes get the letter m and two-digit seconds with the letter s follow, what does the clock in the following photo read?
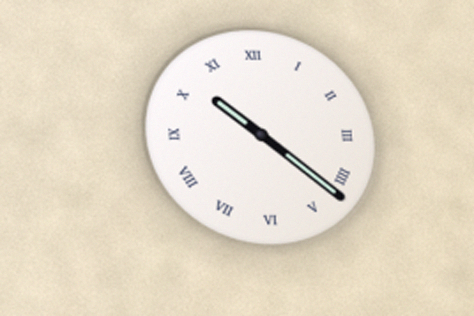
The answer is 10h22
